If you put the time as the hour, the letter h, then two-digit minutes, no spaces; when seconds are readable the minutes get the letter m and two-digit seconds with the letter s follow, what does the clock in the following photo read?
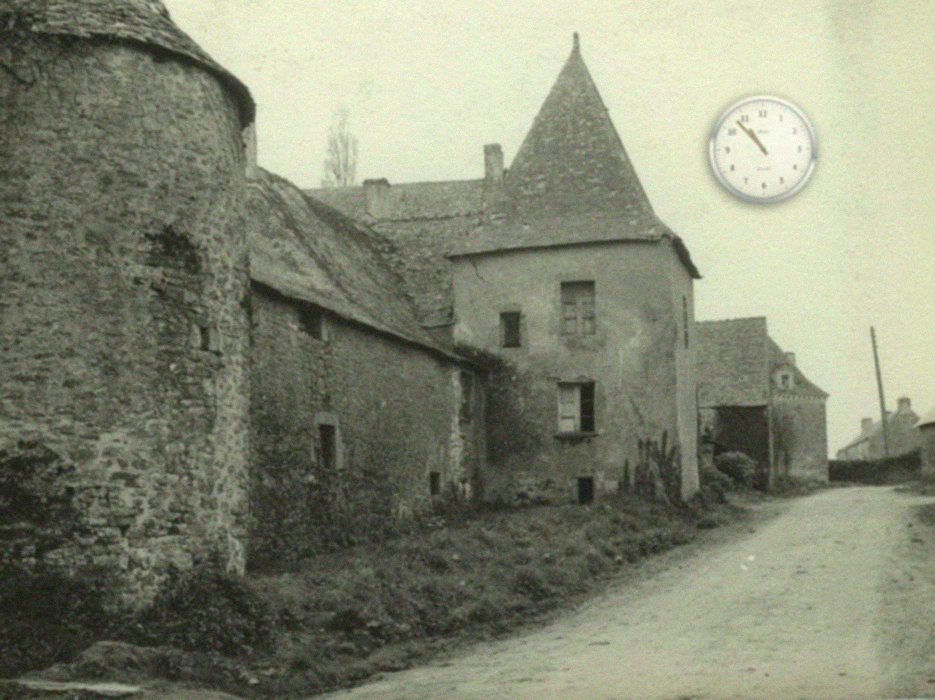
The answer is 10h53
